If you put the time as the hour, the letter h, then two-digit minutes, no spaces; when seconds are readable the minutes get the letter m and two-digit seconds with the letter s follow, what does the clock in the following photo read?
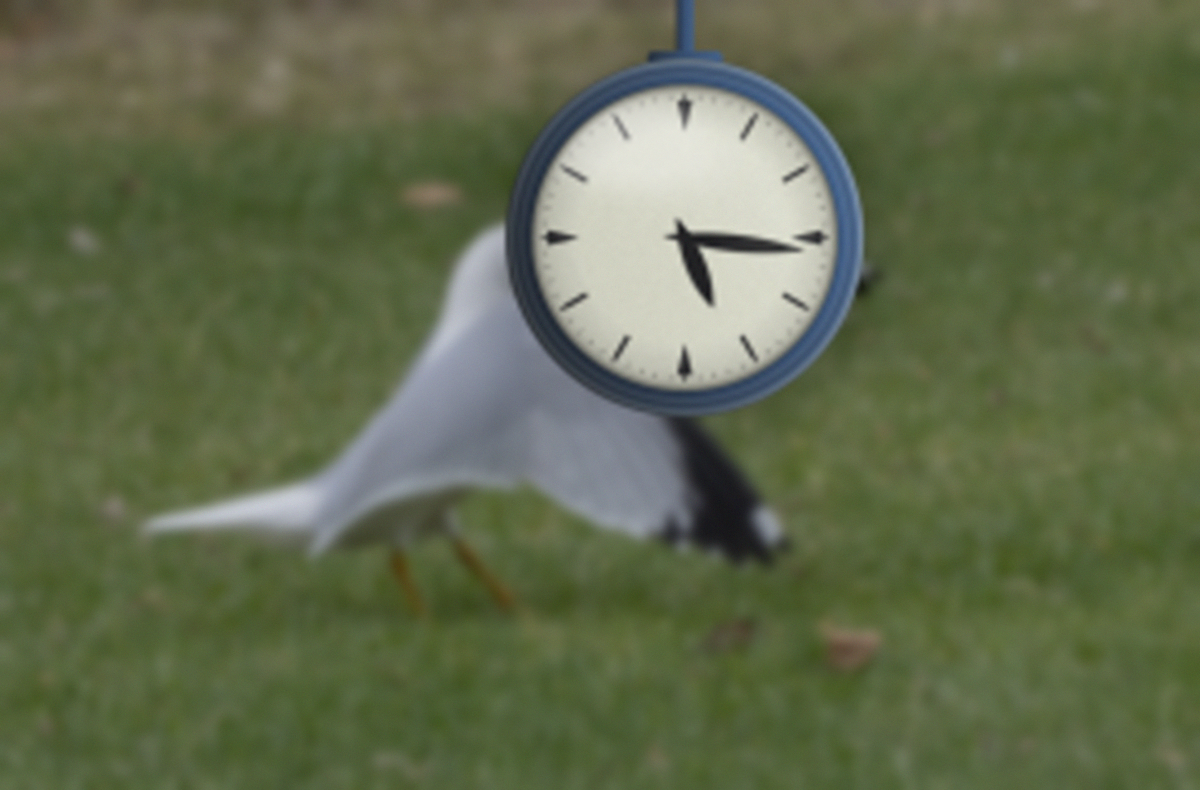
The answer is 5h16
